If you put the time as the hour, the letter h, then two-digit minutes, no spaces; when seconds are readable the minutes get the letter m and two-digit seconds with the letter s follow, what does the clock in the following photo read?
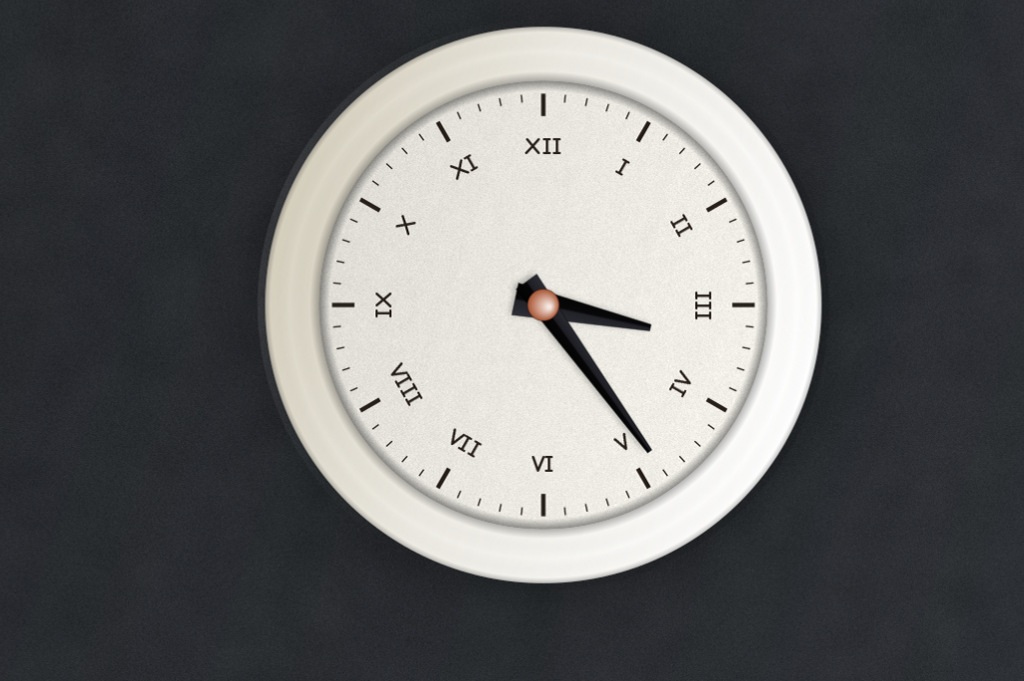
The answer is 3h24
